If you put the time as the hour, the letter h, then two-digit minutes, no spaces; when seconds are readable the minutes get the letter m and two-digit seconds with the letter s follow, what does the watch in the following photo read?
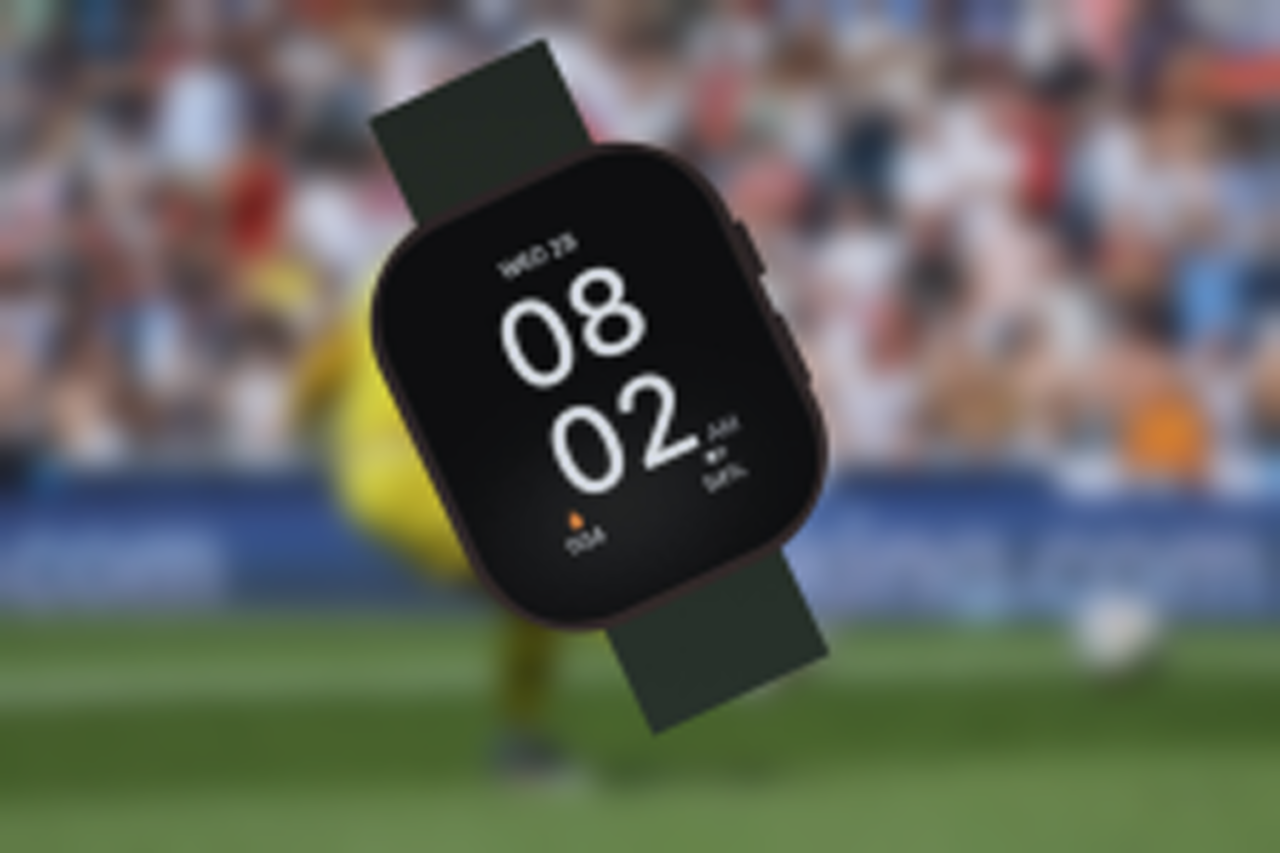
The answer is 8h02
